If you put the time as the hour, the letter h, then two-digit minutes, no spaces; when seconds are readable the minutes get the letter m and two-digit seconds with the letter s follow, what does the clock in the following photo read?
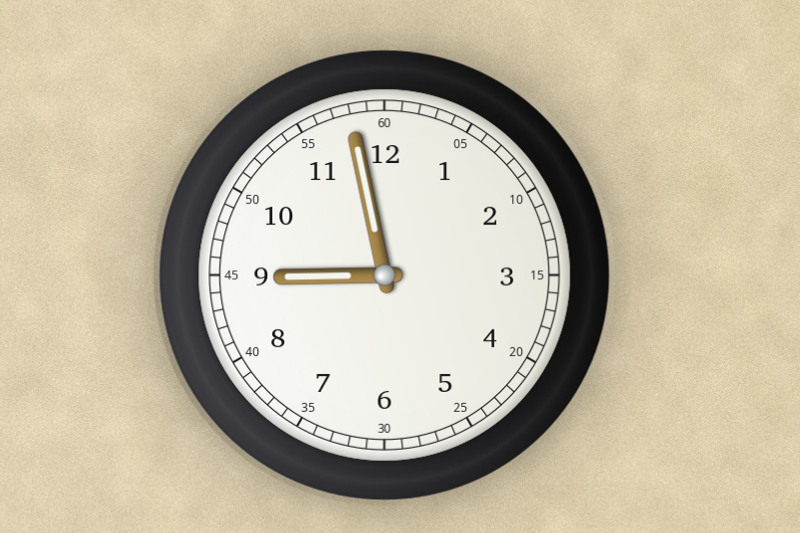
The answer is 8h58
